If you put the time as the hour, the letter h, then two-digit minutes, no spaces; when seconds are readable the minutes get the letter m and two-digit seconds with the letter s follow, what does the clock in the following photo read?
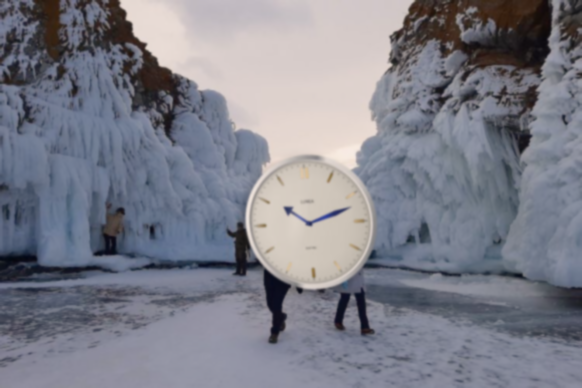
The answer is 10h12
